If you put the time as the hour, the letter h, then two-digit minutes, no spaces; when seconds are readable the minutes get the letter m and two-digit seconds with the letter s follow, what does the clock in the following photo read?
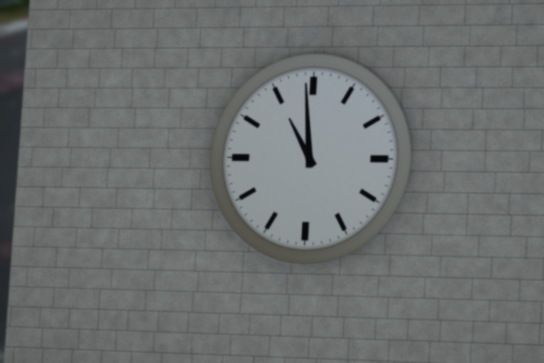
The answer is 10h59
